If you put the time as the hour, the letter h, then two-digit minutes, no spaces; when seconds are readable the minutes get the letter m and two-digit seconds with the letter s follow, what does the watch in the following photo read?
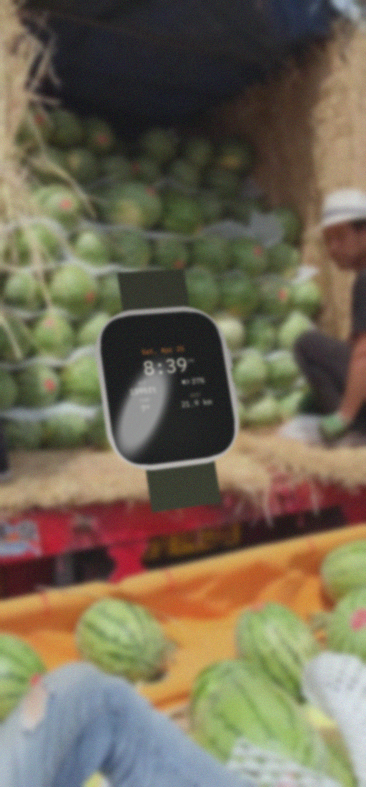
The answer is 8h39
